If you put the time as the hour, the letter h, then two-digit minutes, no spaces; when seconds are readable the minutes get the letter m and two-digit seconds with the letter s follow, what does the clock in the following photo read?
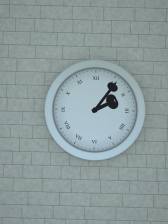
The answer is 2h06
